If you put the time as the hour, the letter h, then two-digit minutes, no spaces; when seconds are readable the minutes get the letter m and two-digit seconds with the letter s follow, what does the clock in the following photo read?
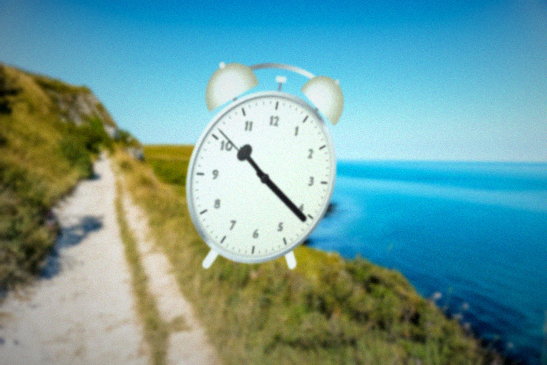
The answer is 10h20m51s
